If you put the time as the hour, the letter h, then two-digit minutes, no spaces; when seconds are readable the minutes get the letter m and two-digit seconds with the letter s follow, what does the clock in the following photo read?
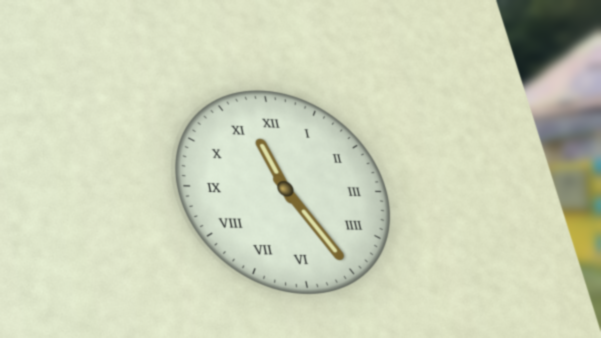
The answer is 11h25
